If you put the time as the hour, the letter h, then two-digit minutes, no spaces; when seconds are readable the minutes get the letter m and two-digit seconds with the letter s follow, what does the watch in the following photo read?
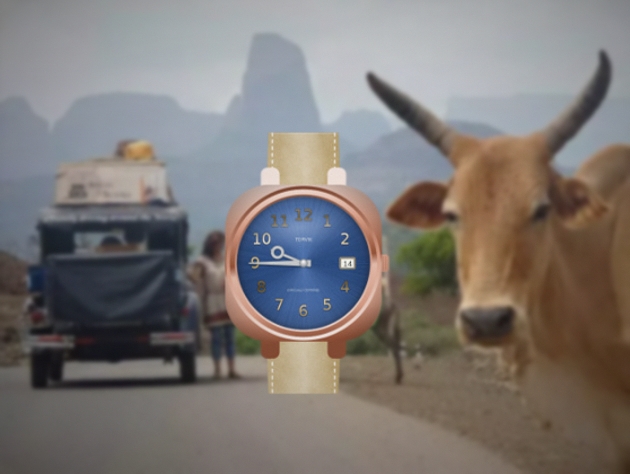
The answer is 9h45
